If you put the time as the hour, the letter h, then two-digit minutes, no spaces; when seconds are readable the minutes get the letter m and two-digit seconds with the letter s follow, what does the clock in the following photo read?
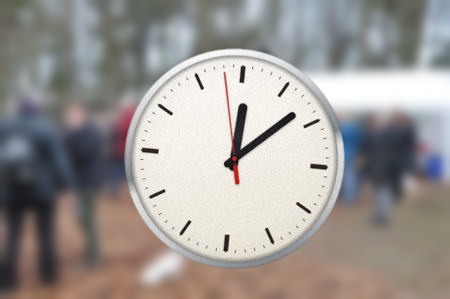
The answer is 12h07m58s
